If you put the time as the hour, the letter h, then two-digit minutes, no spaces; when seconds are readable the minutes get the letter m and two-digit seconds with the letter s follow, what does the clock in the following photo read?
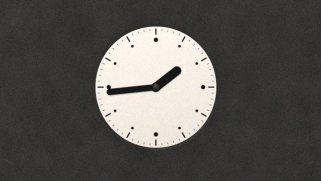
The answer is 1h44
